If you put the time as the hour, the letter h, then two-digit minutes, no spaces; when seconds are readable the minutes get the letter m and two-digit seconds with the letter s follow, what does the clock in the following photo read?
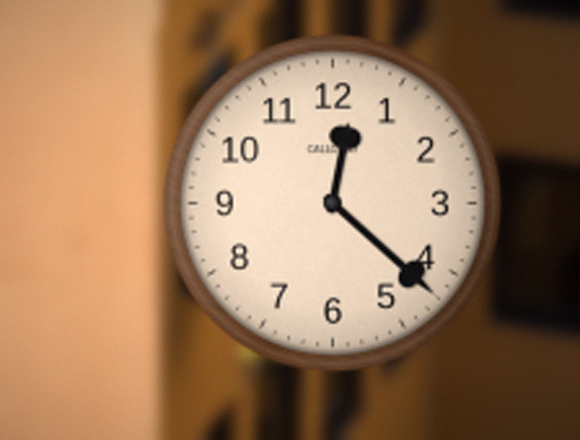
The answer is 12h22
